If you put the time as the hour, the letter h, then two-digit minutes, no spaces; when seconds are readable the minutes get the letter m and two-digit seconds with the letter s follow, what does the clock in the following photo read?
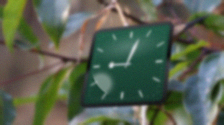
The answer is 9h03
